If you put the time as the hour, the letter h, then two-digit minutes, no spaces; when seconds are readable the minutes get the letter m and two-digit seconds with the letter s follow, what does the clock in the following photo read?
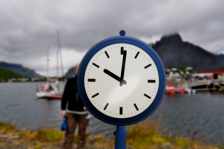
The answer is 10h01
